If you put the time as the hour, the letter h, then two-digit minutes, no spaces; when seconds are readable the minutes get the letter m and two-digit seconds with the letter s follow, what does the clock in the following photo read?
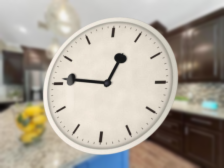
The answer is 12h46
